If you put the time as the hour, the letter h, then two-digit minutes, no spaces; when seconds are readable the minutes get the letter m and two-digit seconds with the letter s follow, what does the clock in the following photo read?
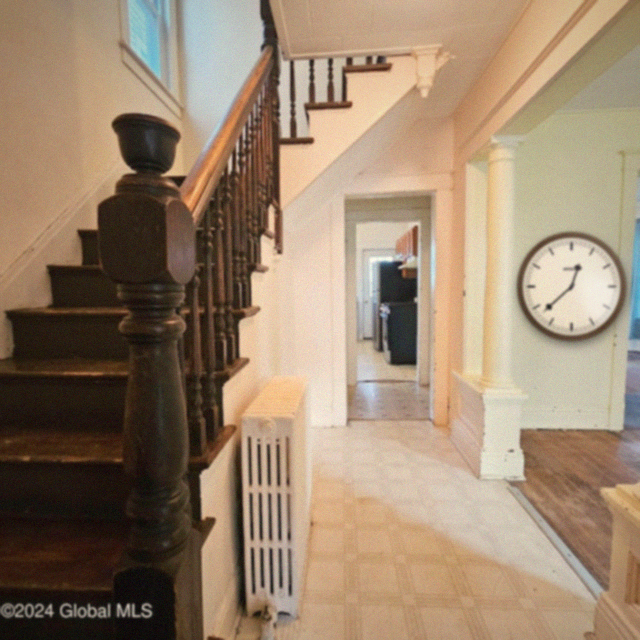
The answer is 12h38
